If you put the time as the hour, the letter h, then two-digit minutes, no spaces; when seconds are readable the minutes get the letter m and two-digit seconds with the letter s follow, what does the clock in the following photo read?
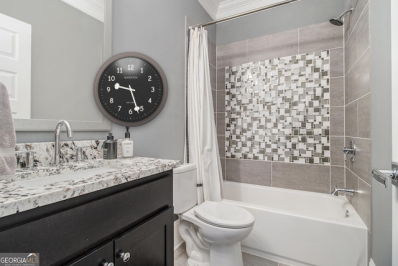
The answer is 9h27
